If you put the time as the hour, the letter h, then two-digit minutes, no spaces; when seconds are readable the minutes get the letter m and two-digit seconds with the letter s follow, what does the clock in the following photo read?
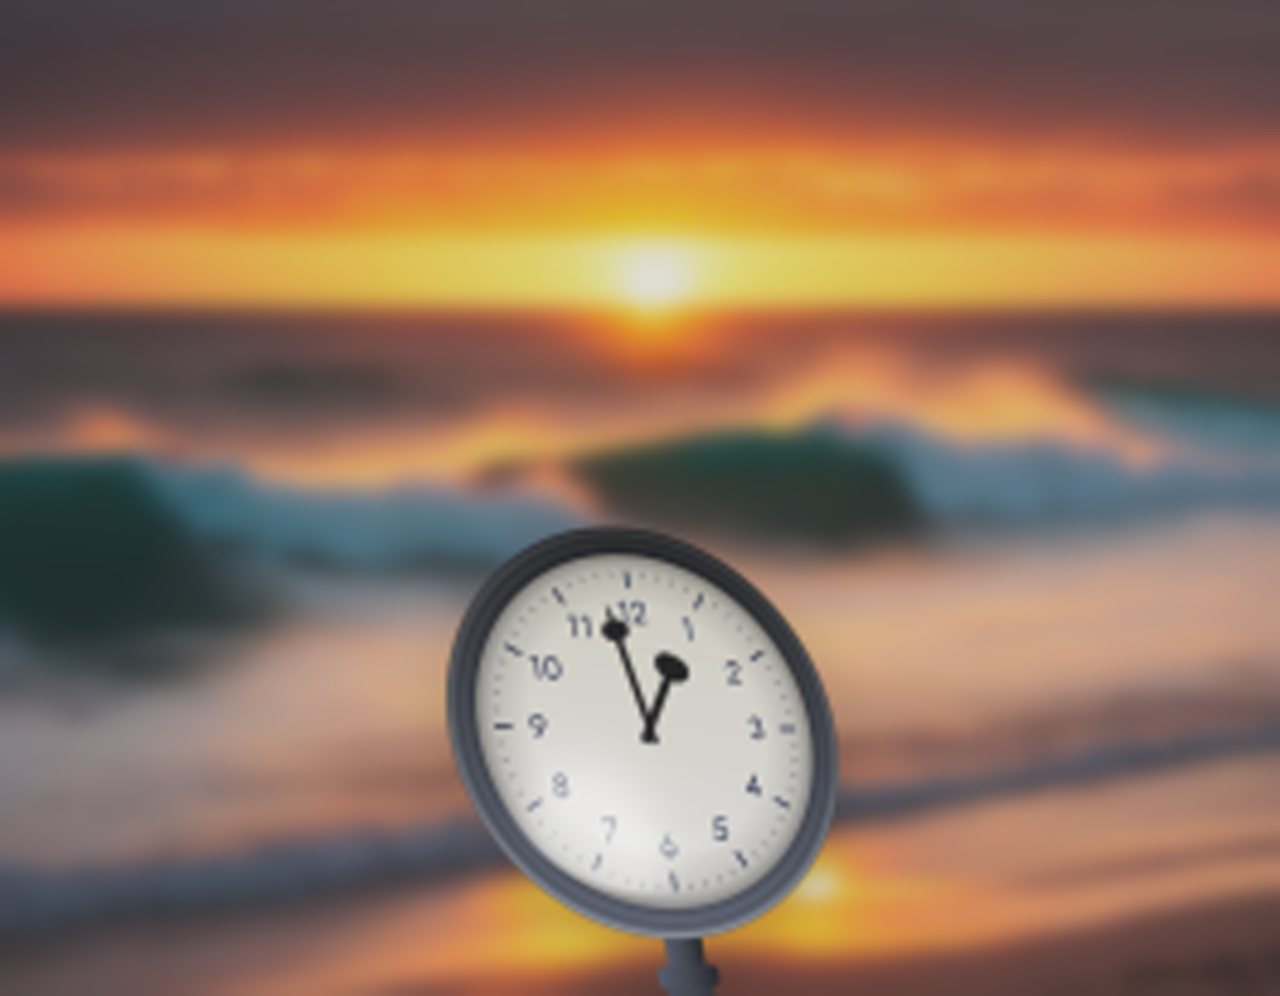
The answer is 12h58
